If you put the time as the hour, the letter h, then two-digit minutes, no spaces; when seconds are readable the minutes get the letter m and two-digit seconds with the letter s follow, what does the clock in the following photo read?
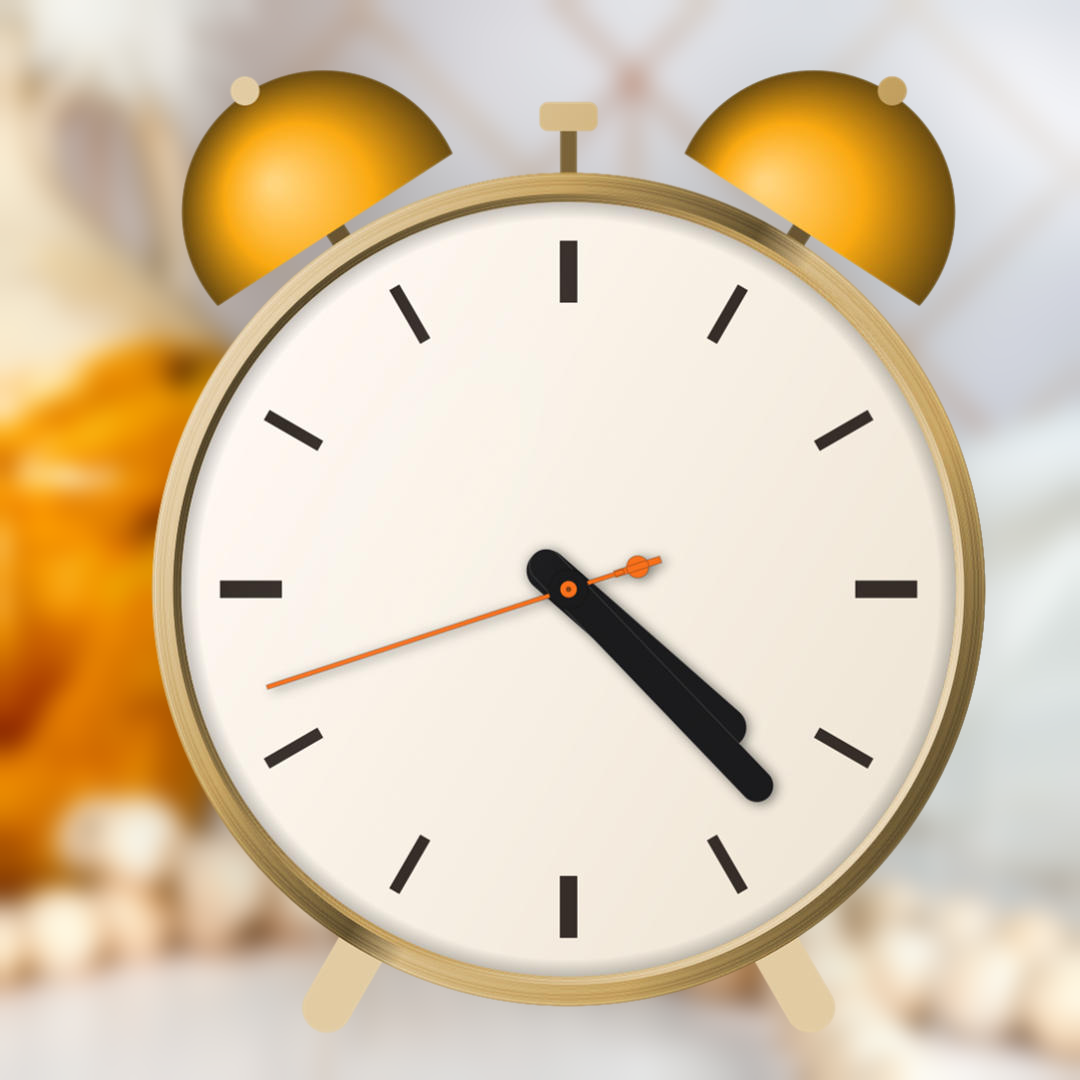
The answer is 4h22m42s
